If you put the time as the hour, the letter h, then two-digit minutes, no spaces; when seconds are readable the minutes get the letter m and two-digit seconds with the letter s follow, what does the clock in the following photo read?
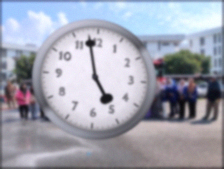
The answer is 4h58
